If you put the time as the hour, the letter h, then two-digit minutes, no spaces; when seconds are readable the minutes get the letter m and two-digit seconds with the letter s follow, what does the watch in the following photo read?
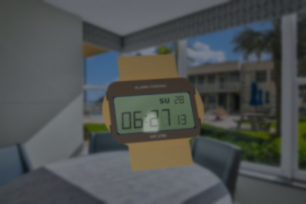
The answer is 6h27m13s
